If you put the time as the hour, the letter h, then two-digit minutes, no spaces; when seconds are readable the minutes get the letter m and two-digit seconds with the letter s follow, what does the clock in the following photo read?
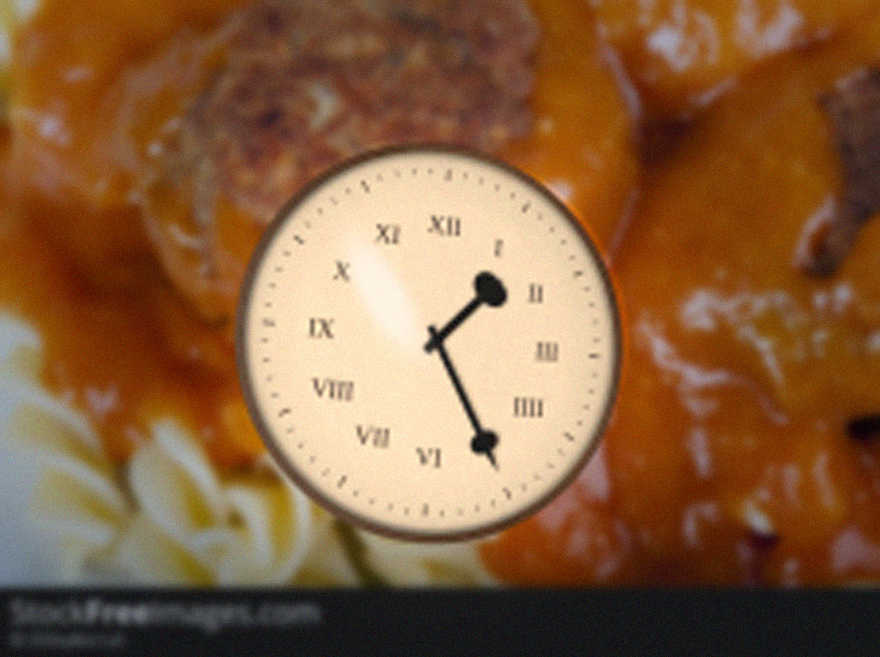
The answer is 1h25
